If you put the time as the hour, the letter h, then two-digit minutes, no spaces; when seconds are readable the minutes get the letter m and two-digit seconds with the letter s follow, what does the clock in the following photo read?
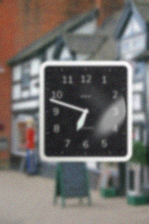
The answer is 6h48
